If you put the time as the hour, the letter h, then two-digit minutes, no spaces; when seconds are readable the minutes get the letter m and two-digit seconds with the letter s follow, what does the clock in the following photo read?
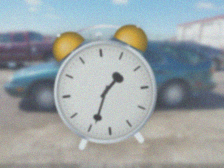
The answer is 1h34
